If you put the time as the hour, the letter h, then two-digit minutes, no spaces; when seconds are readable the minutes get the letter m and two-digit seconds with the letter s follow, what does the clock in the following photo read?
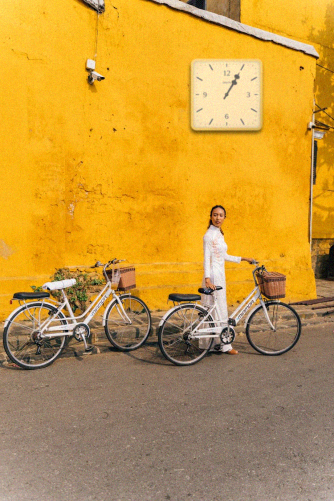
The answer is 1h05
